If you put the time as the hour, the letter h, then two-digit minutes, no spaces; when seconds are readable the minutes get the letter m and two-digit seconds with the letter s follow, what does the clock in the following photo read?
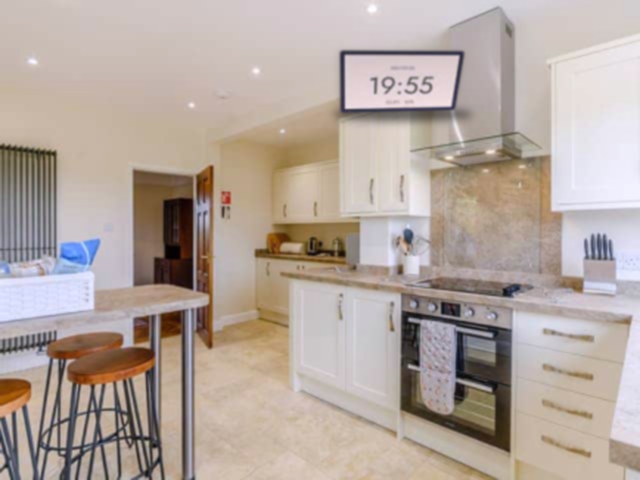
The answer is 19h55
